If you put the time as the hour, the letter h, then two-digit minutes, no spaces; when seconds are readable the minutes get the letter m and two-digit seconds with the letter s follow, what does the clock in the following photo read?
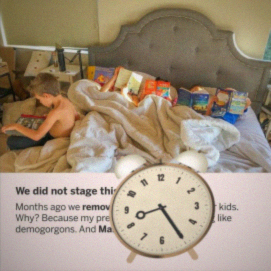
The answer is 8h25
